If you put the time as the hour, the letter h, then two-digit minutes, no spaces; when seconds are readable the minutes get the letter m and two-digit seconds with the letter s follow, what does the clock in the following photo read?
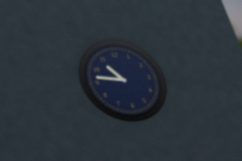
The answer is 10h47
